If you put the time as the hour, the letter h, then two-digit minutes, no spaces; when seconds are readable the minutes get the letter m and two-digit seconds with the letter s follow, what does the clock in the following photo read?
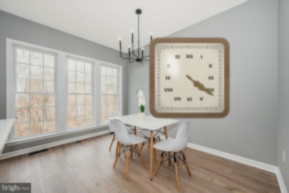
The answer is 4h21
